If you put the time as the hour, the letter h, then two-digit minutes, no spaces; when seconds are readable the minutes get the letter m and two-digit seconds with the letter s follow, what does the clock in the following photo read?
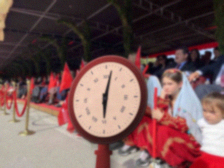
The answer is 6h02
